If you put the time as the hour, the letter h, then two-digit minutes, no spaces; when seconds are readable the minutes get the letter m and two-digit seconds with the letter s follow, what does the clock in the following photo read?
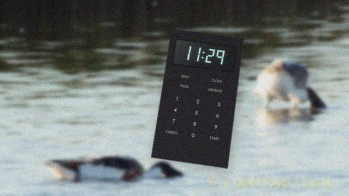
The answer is 11h29
